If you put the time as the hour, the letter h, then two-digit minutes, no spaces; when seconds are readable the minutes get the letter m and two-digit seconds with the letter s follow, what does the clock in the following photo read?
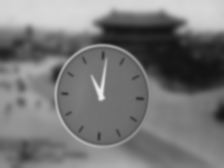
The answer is 11h01
